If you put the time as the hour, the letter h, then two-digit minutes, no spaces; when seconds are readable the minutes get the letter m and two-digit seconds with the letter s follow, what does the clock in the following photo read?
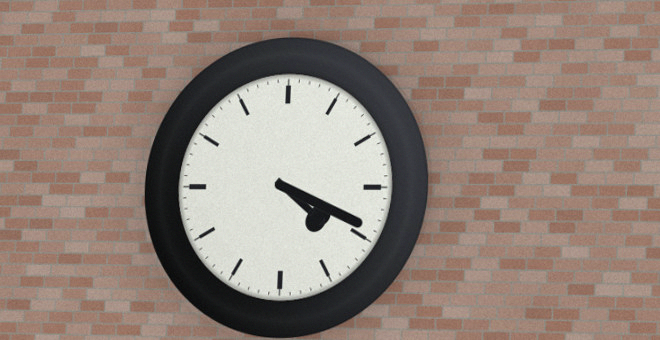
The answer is 4h19
